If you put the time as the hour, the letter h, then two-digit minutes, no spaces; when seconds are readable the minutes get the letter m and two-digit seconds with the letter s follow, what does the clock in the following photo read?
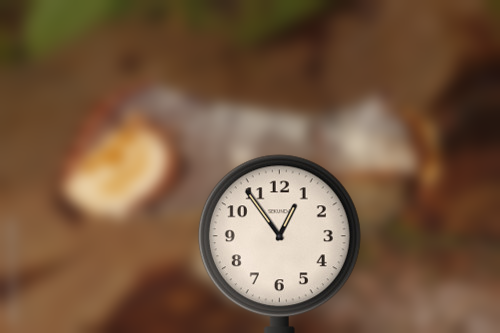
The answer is 12h54
